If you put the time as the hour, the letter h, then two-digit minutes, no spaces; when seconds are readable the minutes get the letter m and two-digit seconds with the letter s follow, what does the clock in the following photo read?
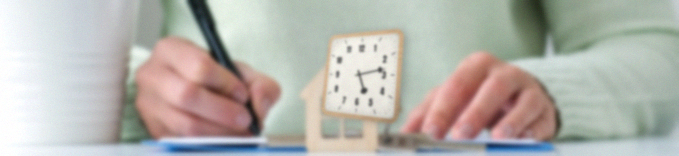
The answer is 5h13
